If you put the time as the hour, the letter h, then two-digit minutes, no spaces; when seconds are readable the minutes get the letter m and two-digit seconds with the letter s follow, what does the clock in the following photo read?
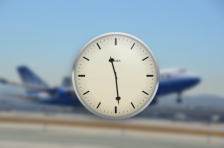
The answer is 11h29
